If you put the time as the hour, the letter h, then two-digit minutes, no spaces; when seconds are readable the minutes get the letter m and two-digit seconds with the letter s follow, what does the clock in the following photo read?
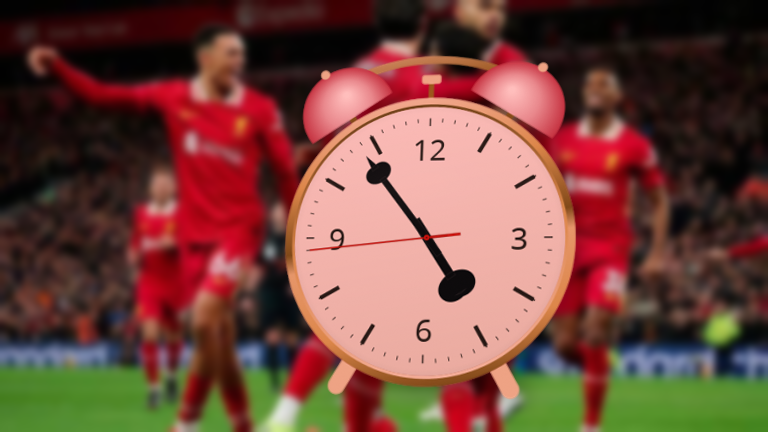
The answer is 4h53m44s
